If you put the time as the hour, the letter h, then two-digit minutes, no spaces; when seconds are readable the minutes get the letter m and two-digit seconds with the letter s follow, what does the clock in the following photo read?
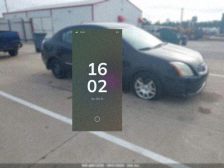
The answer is 16h02
